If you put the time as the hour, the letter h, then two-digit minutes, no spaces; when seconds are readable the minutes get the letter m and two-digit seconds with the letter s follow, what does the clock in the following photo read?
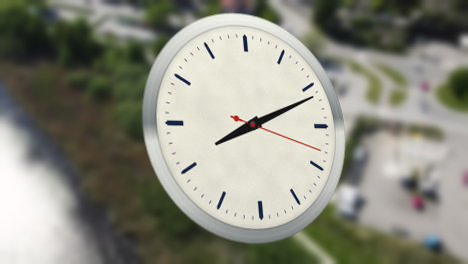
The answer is 8h11m18s
